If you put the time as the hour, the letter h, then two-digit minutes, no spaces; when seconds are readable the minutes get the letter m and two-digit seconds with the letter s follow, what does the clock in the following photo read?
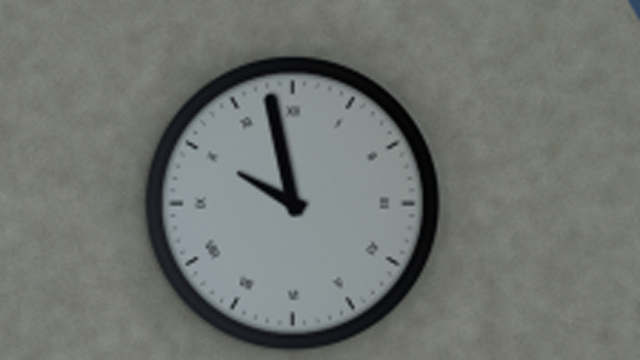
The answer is 9h58
